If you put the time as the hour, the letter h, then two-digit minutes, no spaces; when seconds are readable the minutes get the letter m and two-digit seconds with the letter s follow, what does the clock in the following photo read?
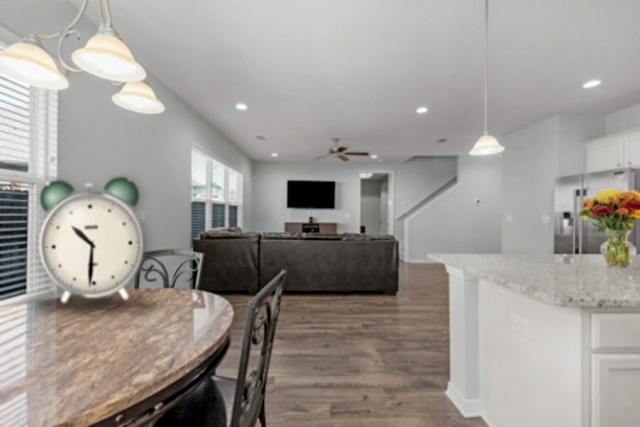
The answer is 10h31
